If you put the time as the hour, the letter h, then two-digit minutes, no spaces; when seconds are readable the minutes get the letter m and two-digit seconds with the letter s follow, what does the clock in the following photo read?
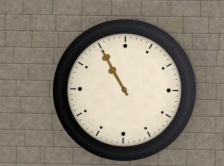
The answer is 10h55
